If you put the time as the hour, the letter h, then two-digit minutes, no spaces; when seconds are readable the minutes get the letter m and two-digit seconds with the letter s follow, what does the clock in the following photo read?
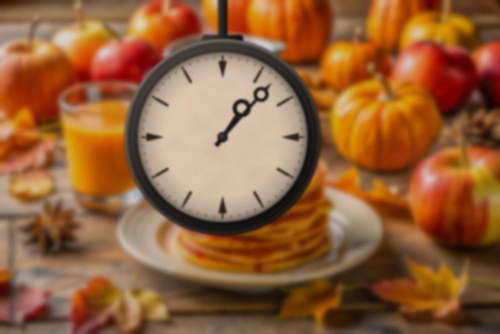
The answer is 1h07
